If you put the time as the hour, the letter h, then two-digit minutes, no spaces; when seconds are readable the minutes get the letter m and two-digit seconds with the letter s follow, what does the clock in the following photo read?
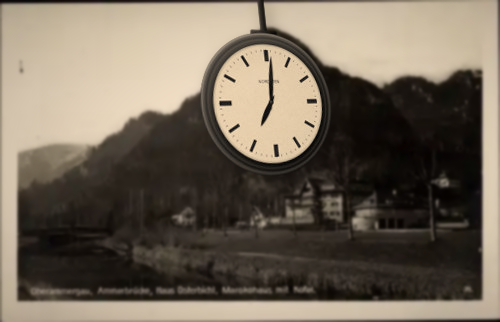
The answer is 7h01
